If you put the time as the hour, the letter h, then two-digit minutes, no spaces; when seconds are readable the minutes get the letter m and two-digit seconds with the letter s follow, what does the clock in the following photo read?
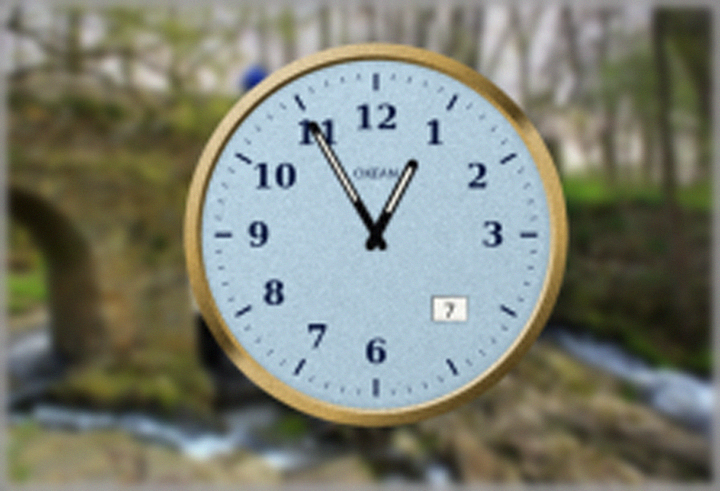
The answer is 12h55
